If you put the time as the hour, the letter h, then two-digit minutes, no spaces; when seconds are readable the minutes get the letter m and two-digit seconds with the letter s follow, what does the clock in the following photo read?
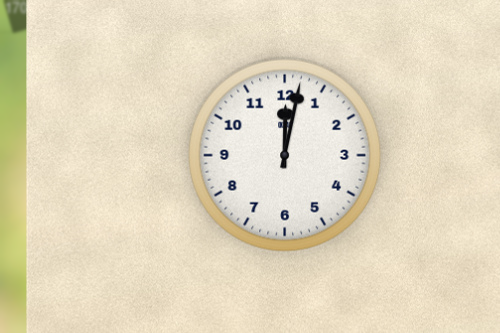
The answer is 12h02
